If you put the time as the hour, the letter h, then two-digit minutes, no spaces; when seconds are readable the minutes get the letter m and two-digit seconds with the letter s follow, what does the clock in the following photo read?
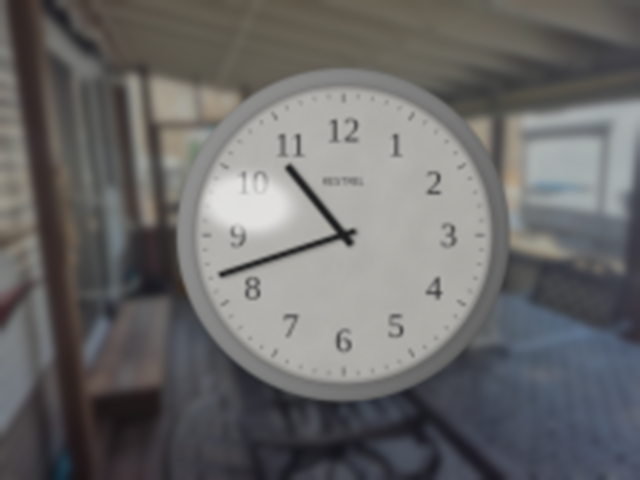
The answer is 10h42
